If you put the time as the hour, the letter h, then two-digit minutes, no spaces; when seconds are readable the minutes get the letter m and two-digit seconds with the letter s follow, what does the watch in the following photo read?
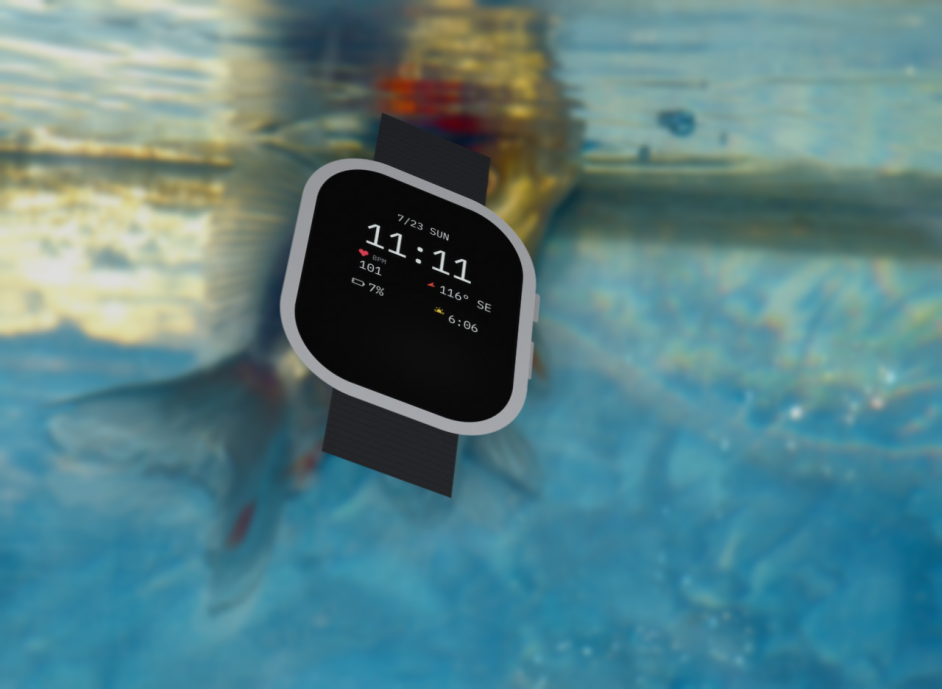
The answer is 11h11
